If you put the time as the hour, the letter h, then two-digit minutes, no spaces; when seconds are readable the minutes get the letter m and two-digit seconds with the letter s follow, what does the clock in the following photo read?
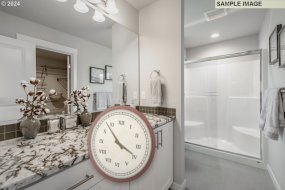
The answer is 3h53
